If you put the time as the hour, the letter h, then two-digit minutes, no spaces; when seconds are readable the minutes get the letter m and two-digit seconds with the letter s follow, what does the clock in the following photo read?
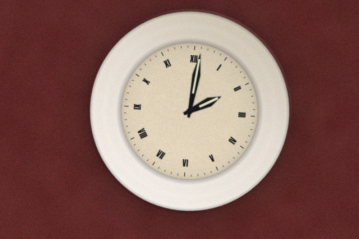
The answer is 2h01
